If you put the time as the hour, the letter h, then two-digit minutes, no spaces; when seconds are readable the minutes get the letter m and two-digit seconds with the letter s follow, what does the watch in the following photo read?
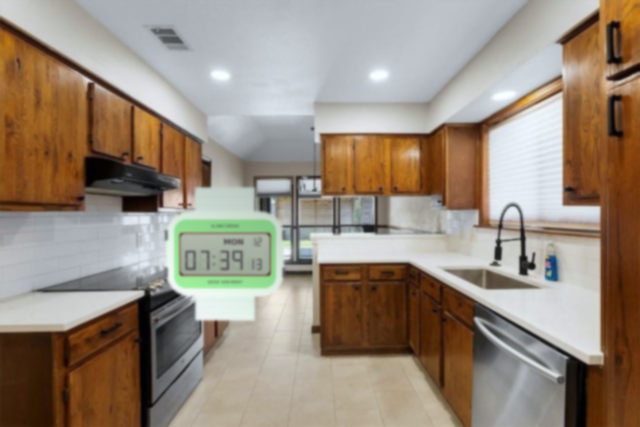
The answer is 7h39
